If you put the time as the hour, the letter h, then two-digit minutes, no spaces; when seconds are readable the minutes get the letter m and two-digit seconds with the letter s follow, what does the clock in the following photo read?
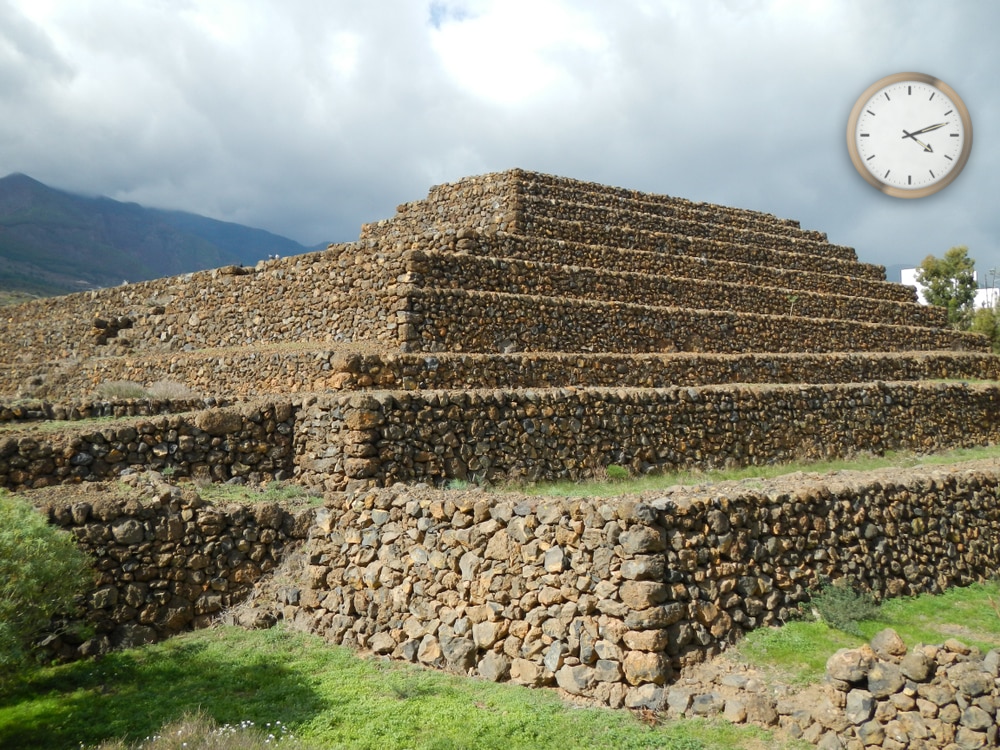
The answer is 4h12
